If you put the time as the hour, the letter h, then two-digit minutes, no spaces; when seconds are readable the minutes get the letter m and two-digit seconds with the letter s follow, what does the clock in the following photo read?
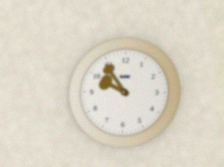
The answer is 9h54
